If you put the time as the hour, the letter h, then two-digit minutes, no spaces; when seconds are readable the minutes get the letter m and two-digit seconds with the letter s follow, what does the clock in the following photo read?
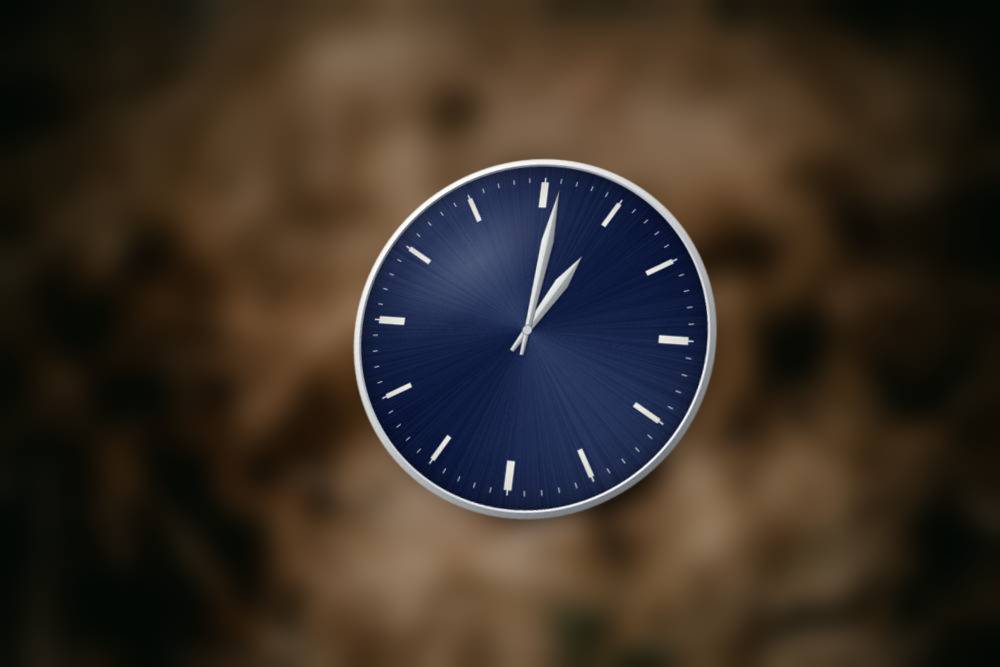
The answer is 1h01
